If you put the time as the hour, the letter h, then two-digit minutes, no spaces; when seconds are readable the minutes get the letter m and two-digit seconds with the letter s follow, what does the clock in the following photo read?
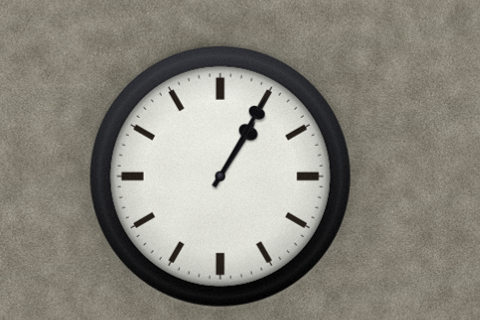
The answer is 1h05
